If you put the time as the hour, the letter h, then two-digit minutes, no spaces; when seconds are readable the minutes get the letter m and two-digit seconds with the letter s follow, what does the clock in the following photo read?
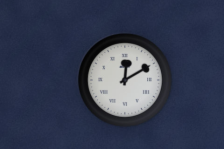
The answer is 12h10
